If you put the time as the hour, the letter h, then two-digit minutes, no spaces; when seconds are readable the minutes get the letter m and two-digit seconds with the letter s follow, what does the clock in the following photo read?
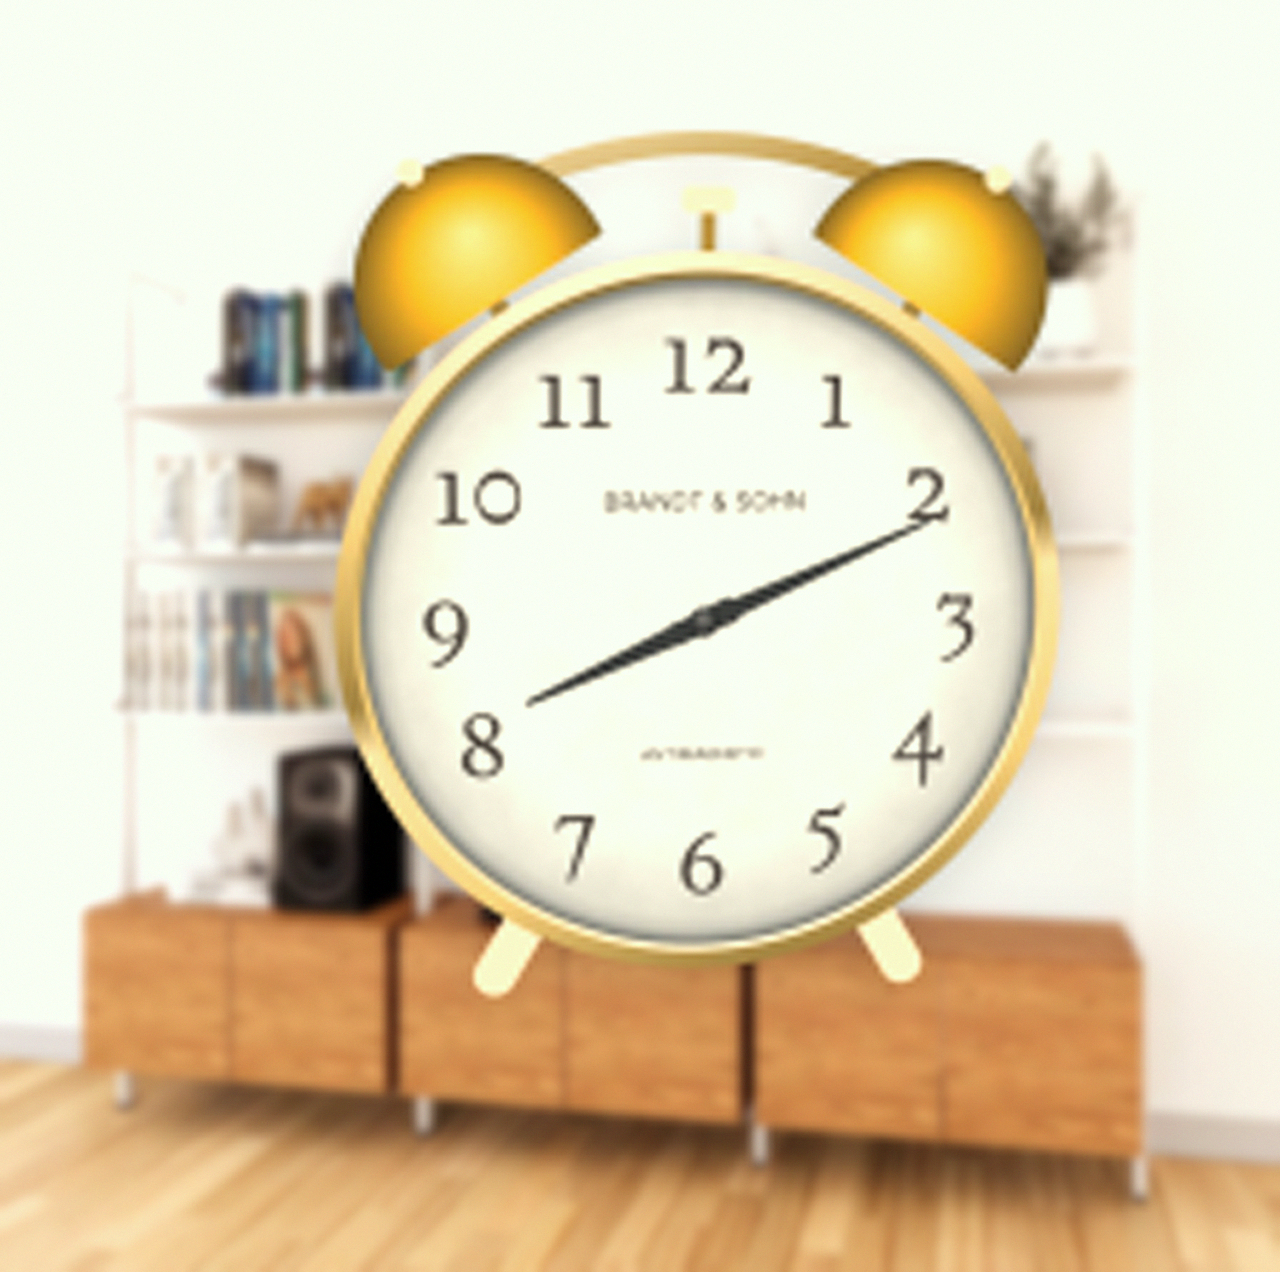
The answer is 8h11
